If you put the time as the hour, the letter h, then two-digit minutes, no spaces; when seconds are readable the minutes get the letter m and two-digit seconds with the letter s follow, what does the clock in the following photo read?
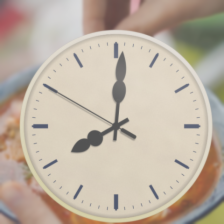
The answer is 8h00m50s
